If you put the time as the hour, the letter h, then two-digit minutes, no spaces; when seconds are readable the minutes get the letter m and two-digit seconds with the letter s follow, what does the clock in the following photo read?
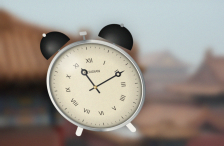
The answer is 11h11
